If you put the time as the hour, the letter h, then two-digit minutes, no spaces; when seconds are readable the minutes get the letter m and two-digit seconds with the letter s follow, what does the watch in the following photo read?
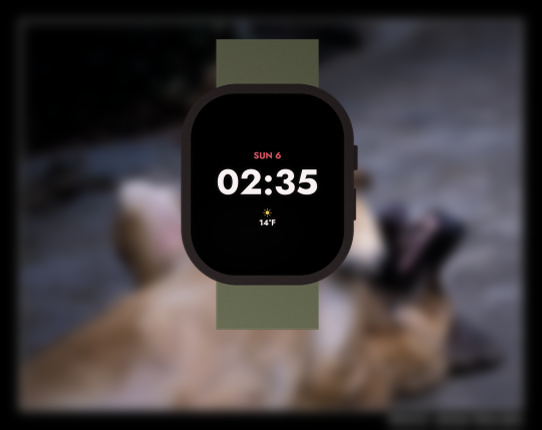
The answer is 2h35
